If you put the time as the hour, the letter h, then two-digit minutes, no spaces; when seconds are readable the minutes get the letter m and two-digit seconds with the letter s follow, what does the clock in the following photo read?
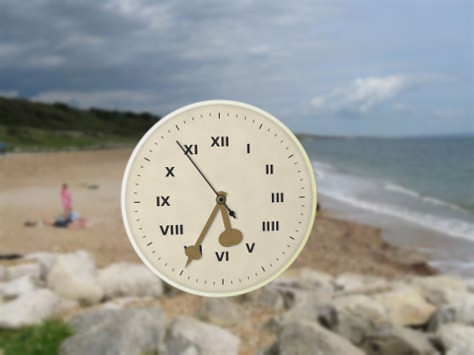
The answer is 5h34m54s
